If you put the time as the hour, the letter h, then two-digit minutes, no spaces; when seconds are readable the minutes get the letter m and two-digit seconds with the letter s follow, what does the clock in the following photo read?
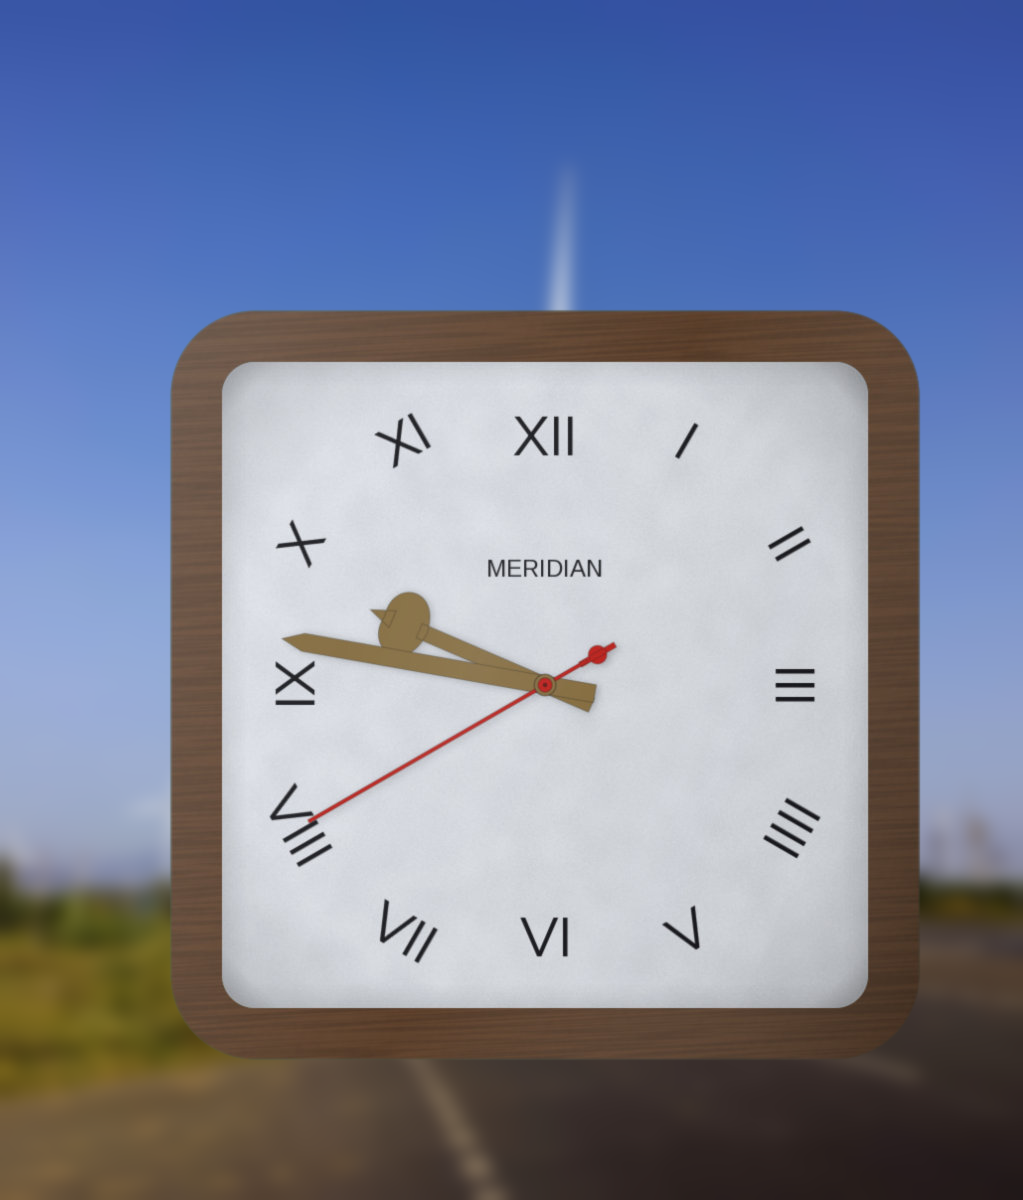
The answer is 9h46m40s
